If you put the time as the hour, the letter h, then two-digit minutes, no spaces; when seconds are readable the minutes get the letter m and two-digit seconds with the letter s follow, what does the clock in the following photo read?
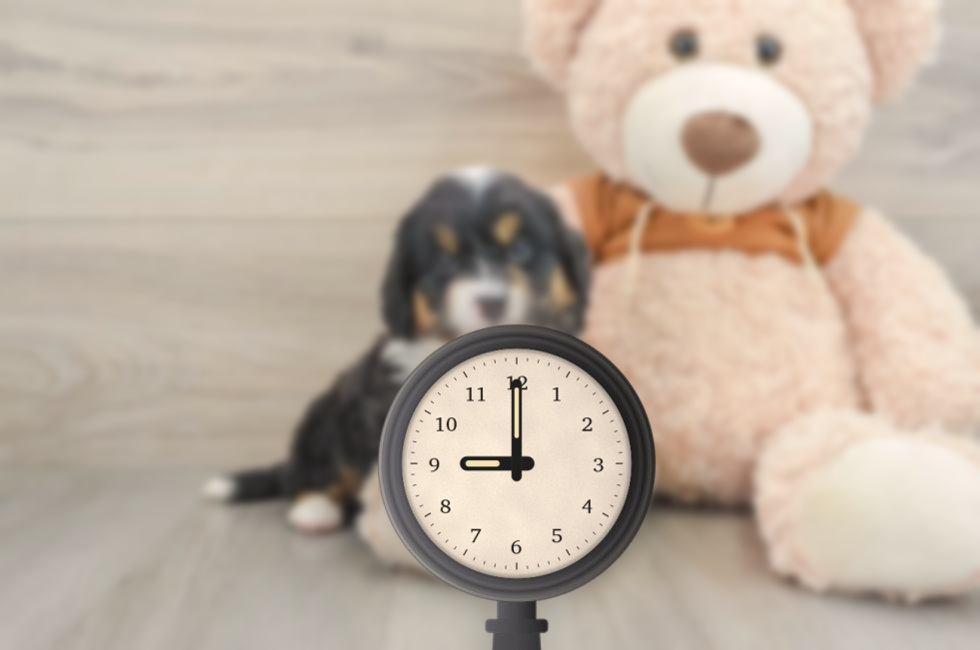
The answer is 9h00
